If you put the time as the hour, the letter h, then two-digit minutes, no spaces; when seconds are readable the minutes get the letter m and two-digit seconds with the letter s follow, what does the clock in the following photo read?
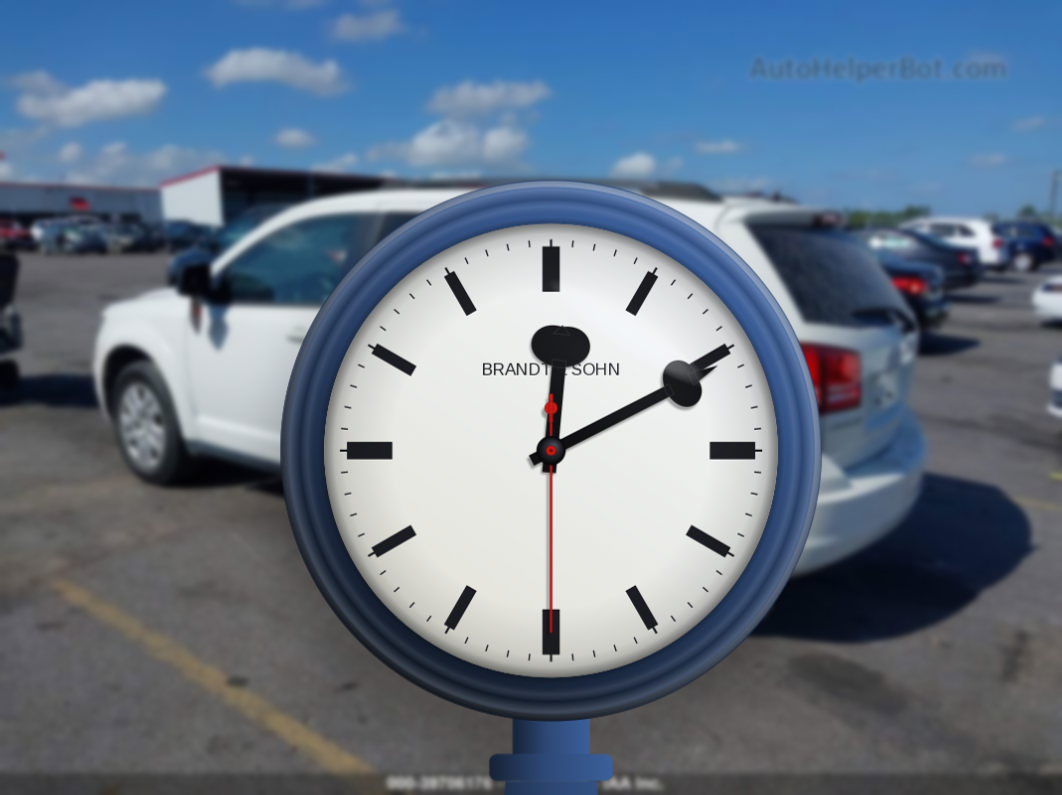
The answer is 12h10m30s
